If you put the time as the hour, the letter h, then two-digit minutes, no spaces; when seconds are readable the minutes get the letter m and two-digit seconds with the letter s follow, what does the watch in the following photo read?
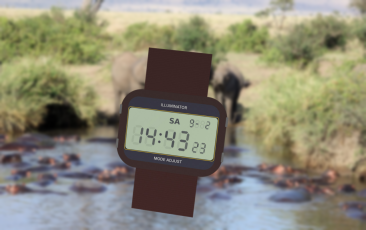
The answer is 14h43m23s
